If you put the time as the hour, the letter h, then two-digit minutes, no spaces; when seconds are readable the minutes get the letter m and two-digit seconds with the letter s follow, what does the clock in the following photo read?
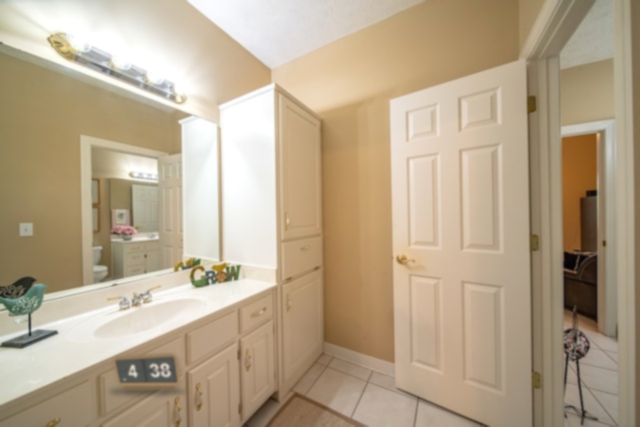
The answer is 4h38
